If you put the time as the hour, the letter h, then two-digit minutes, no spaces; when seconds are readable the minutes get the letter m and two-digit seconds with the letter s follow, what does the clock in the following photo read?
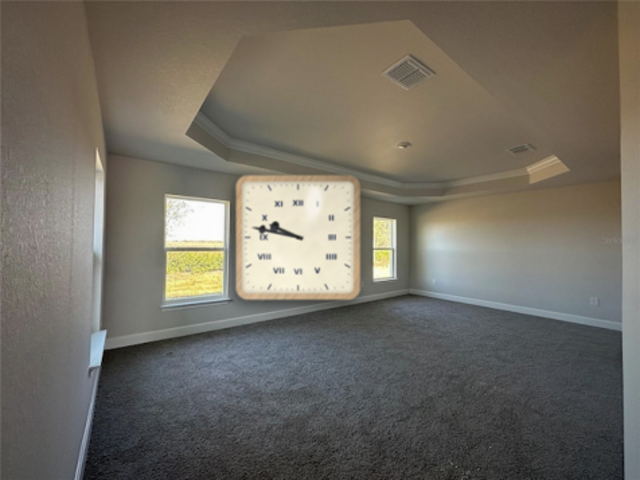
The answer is 9h47
